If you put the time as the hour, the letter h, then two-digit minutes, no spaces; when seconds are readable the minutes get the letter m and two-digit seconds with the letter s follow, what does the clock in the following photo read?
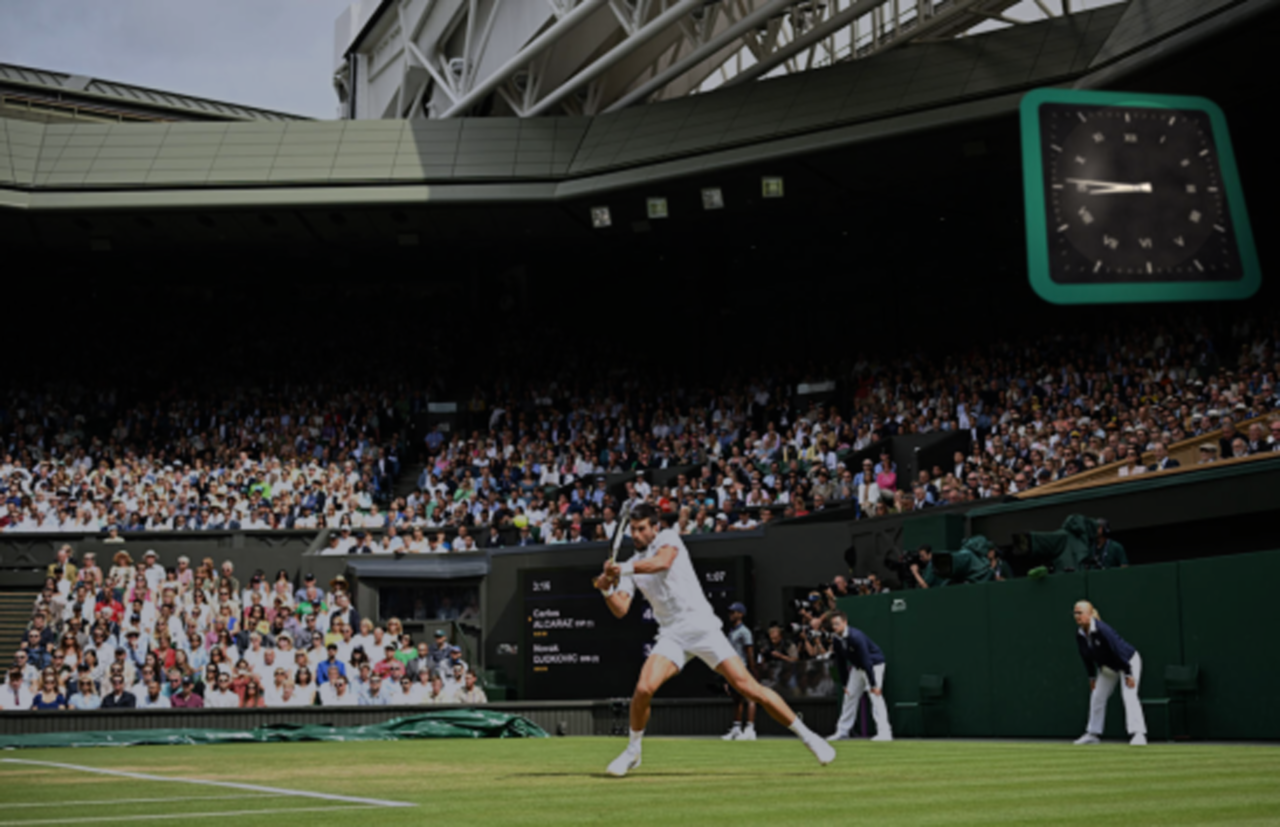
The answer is 8h46
